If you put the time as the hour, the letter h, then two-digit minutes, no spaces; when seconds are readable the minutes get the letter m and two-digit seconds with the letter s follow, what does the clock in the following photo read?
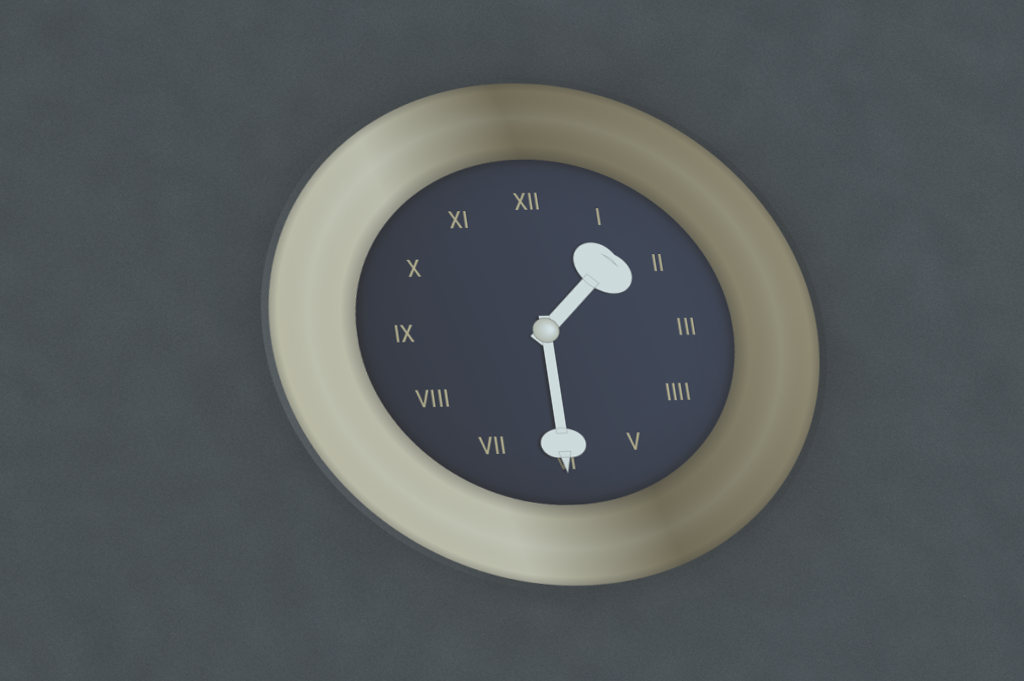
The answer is 1h30
